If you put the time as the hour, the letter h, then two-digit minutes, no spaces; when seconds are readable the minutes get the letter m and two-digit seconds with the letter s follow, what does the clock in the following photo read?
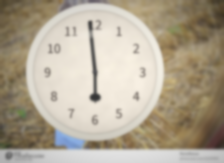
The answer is 5h59
